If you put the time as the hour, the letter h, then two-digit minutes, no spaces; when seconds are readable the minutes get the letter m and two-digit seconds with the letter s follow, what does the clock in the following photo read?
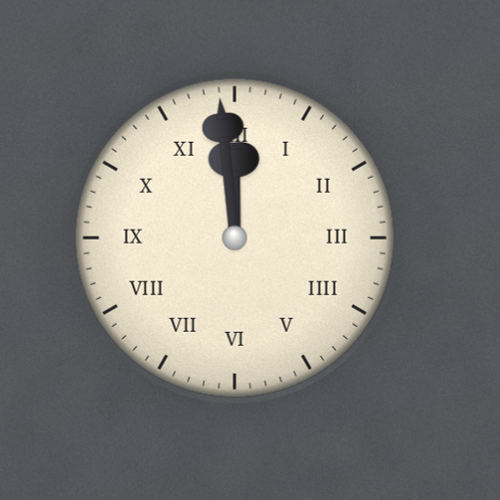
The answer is 11h59
